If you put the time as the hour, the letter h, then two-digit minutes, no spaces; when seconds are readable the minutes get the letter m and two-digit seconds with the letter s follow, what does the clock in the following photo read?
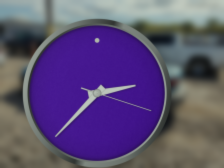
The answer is 2h37m18s
